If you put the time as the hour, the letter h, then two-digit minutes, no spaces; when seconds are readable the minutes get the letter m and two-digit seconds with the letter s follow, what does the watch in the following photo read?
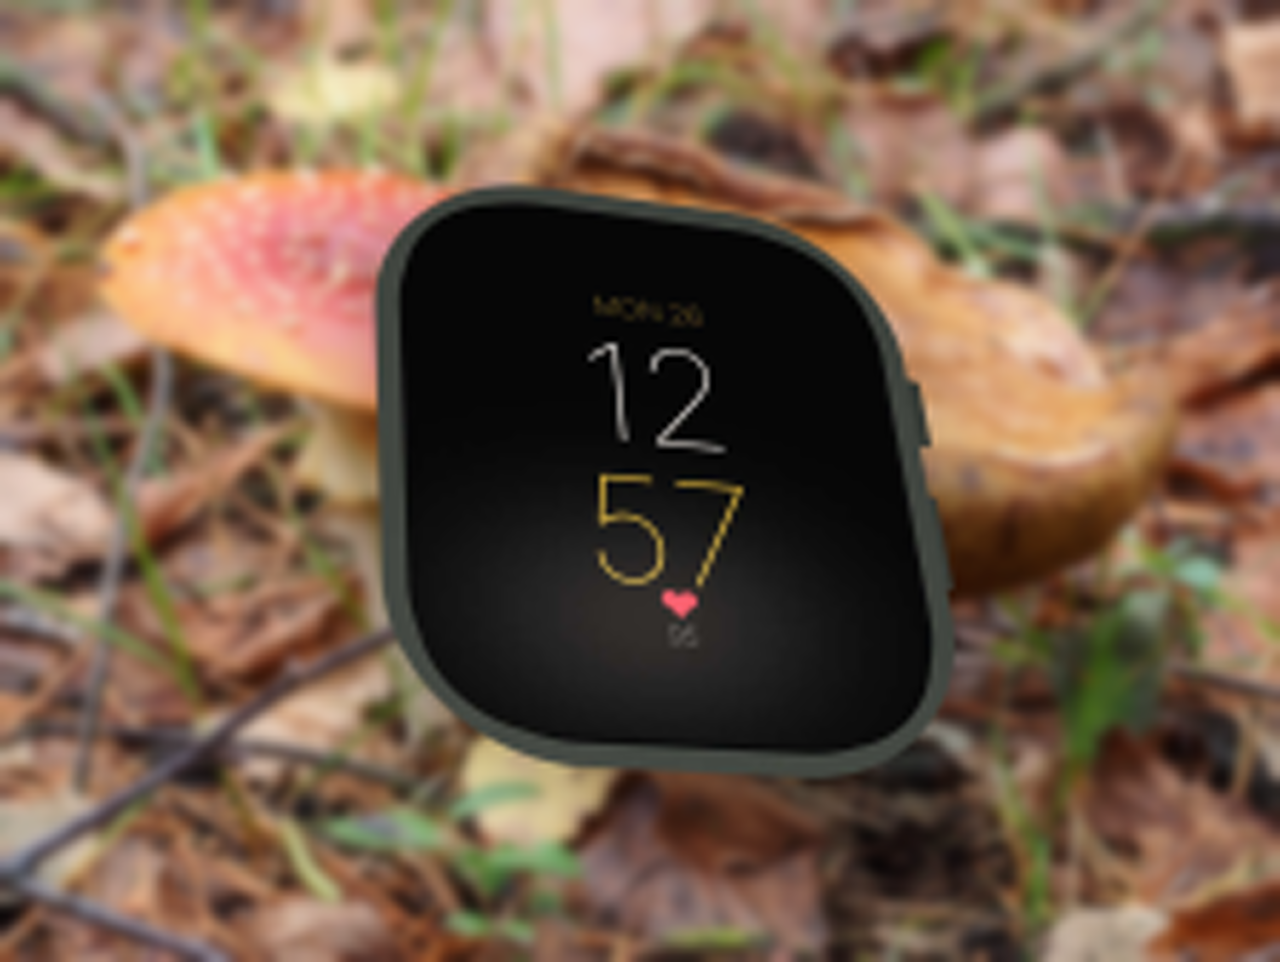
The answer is 12h57
